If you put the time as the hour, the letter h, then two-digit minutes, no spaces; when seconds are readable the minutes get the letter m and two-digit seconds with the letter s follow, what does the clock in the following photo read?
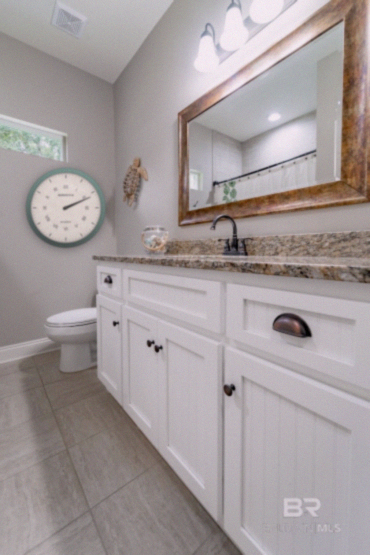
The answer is 2h11
